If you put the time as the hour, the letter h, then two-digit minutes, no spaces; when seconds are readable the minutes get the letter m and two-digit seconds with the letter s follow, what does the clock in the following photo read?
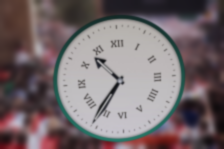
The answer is 10h36
